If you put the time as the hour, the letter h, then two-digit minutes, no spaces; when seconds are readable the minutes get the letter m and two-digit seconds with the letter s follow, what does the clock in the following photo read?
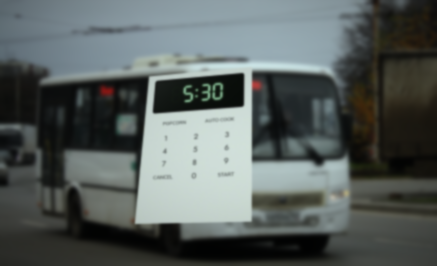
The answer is 5h30
